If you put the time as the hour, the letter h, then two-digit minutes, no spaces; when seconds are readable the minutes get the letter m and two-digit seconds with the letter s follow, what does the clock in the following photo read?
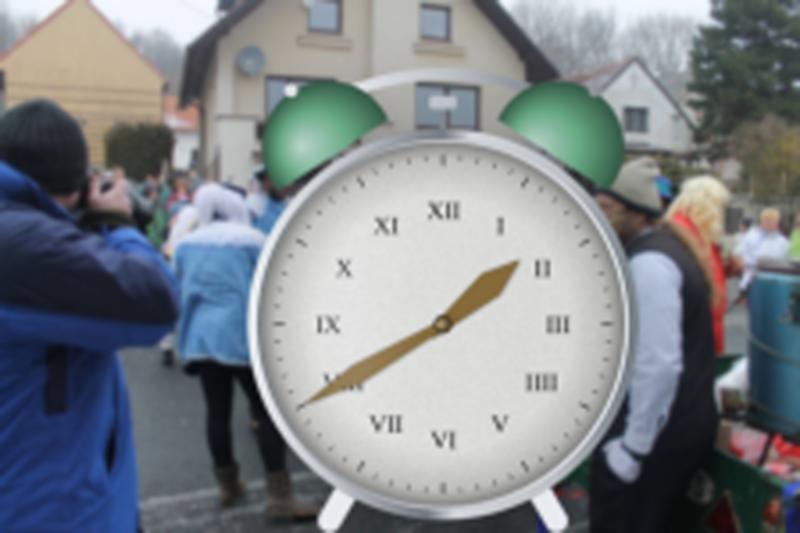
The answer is 1h40
